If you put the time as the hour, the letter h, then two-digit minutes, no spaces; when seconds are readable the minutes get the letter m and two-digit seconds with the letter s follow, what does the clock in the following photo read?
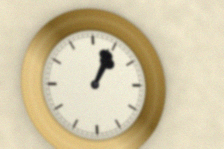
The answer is 1h04
